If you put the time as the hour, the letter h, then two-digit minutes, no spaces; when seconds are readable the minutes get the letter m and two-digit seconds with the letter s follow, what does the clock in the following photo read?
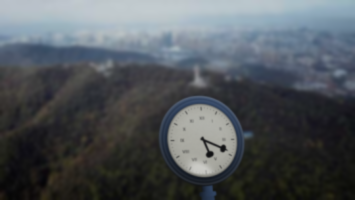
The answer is 5h19
